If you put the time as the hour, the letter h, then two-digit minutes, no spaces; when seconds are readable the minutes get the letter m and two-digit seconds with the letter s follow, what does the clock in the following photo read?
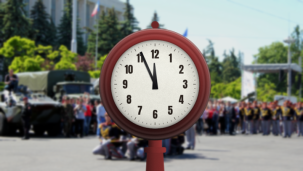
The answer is 11h56
